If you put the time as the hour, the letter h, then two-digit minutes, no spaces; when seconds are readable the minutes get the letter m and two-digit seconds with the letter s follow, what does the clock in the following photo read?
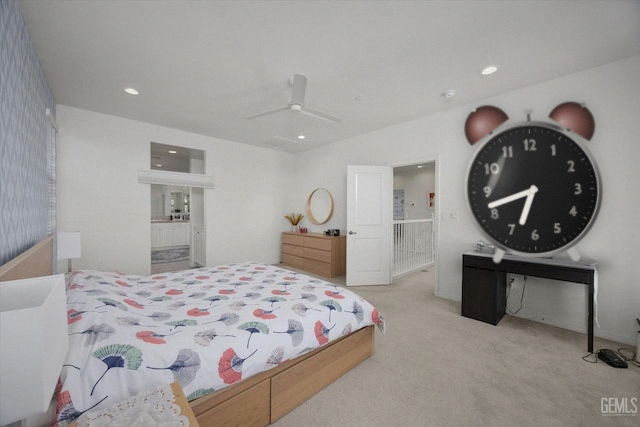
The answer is 6h42
